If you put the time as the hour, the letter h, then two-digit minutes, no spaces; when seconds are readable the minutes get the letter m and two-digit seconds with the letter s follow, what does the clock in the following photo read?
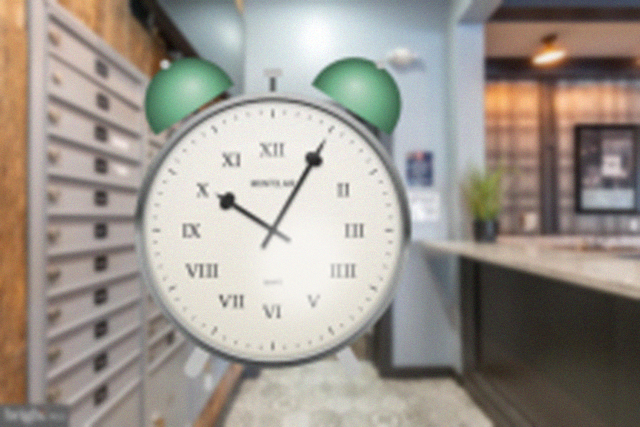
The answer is 10h05
